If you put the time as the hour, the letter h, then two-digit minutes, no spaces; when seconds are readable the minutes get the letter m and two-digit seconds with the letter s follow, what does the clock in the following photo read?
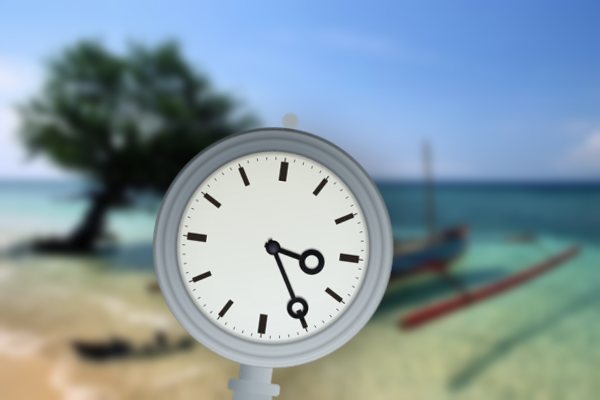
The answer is 3h25
